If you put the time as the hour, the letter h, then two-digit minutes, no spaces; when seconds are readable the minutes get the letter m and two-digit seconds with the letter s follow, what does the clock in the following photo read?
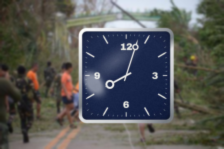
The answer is 8h03
